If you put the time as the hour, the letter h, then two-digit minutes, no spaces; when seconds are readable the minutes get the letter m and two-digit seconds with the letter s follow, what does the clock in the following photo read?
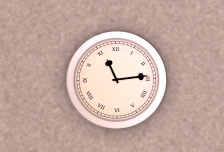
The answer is 11h14
